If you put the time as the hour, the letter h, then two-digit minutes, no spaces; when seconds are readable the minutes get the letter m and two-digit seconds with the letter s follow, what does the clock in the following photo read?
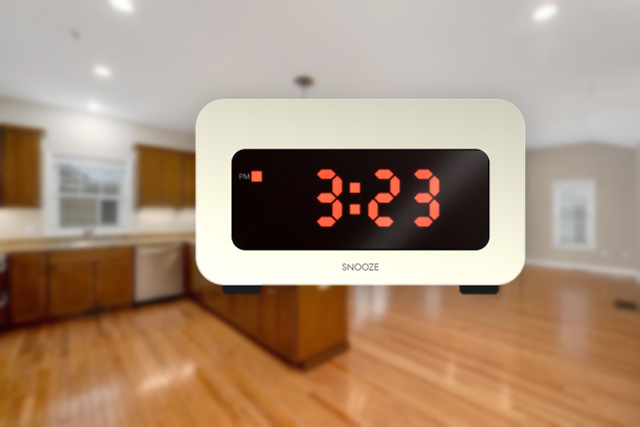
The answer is 3h23
